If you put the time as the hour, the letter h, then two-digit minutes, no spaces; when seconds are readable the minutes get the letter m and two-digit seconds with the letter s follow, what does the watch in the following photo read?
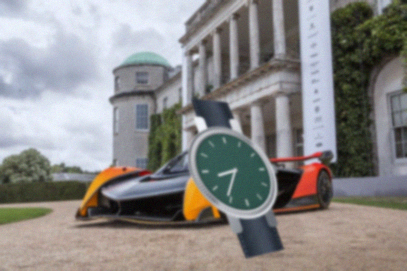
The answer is 8h36
